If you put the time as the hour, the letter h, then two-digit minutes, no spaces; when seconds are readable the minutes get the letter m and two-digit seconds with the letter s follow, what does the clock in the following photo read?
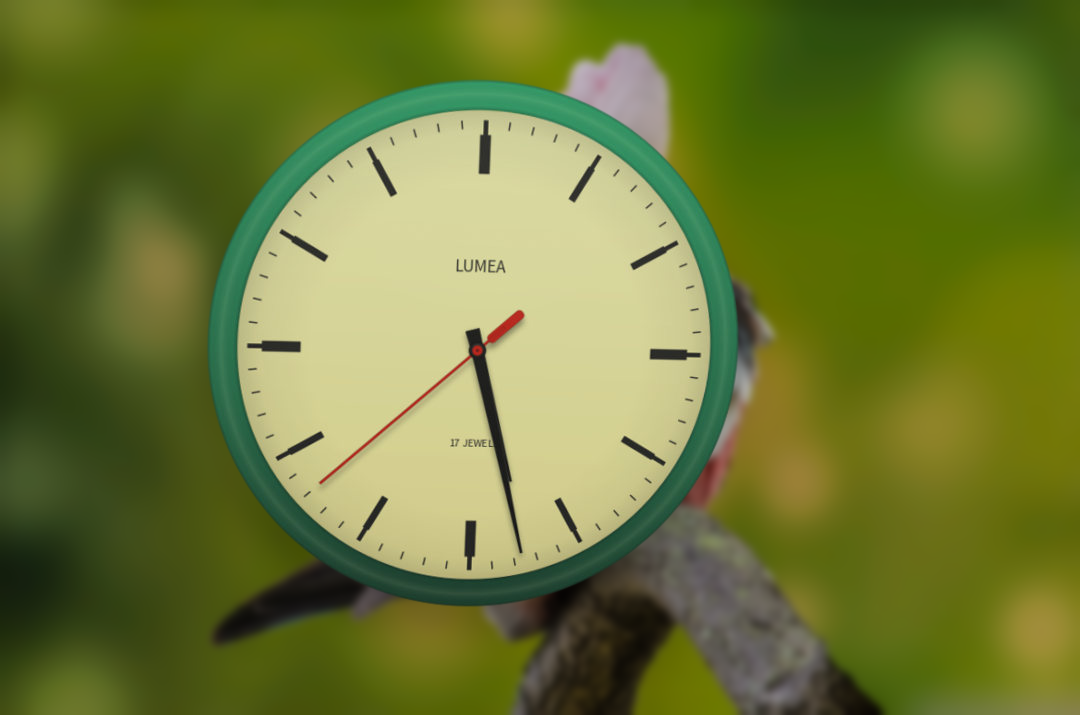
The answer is 5h27m38s
